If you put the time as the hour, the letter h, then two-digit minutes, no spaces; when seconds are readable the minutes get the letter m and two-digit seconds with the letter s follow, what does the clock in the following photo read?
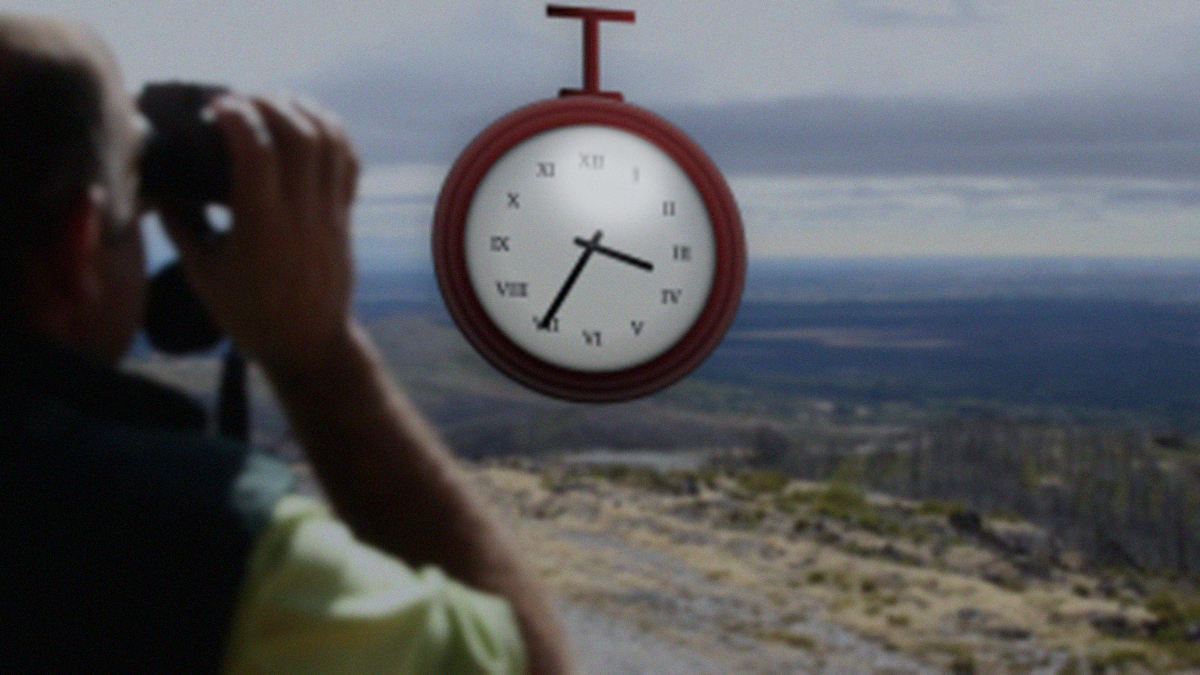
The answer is 3h35
